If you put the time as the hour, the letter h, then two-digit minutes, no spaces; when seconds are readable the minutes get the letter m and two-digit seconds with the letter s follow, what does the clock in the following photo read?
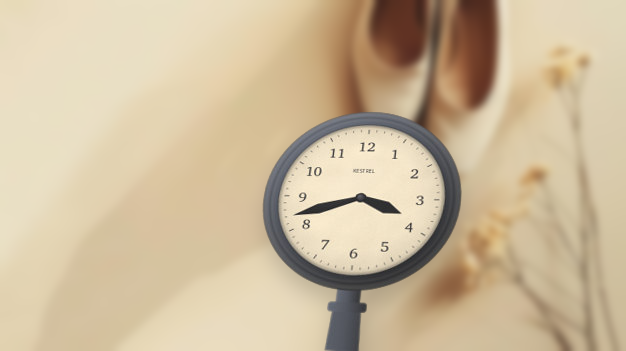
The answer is 3h42
